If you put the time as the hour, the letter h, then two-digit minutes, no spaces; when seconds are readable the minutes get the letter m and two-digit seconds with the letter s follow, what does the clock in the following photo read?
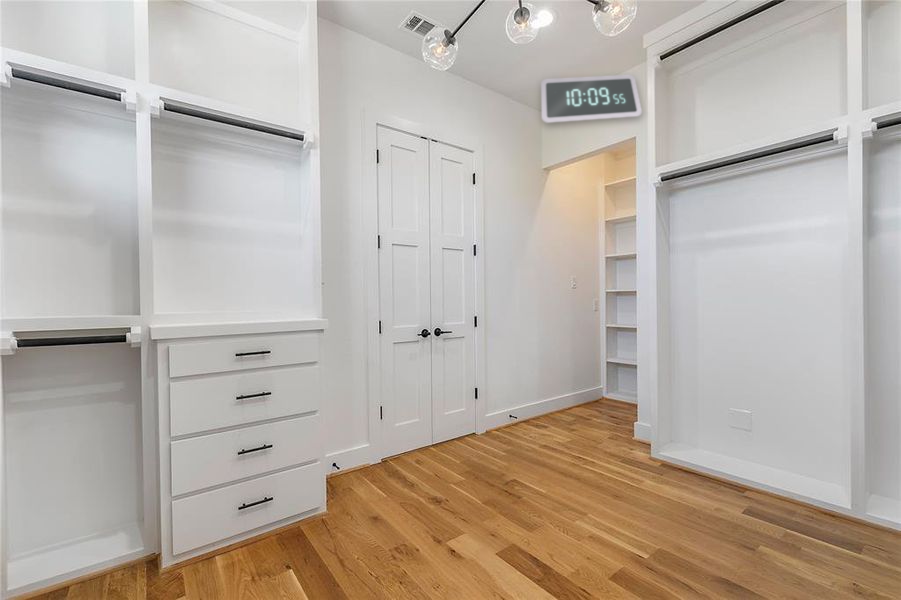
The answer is 10h09m55s
